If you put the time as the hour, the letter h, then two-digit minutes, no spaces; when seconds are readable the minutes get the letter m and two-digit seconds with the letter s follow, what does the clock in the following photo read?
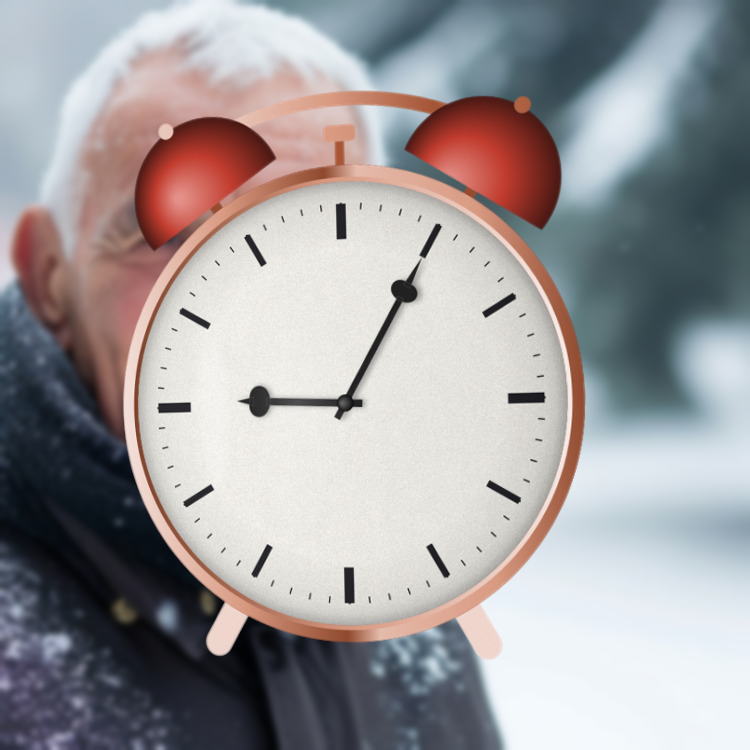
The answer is 9h05
